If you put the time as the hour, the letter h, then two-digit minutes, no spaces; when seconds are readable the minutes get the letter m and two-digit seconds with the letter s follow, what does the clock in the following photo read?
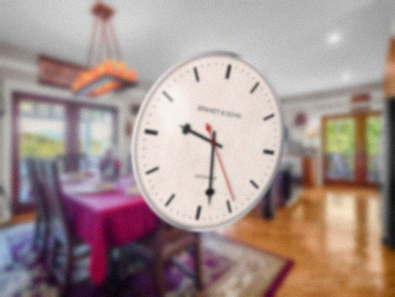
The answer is 9h28m24s
